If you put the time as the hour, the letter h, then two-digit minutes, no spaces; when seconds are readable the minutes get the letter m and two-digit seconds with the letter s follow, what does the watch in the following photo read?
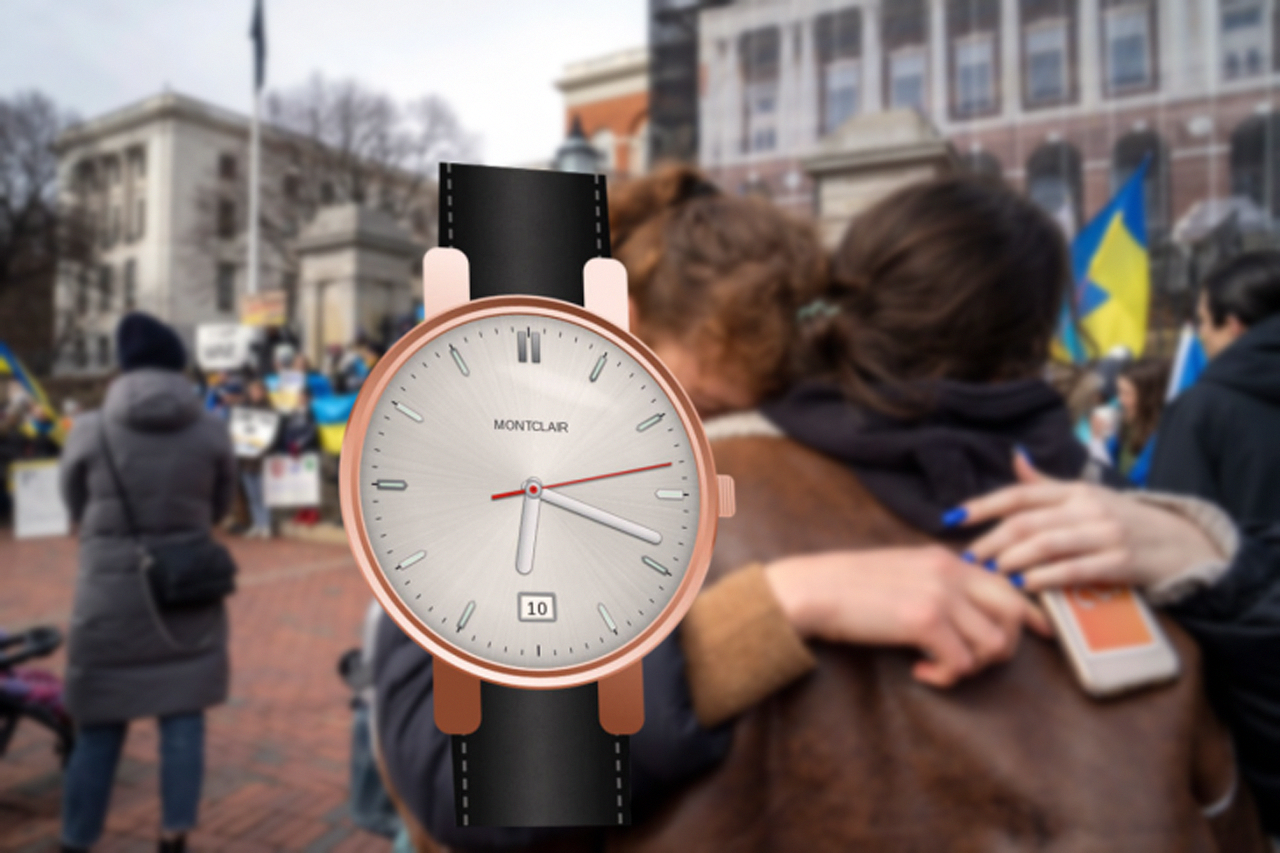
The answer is 6h18m13s
